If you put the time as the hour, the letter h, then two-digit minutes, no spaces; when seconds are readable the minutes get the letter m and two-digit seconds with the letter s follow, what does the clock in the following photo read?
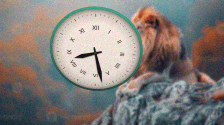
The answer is 8h28
